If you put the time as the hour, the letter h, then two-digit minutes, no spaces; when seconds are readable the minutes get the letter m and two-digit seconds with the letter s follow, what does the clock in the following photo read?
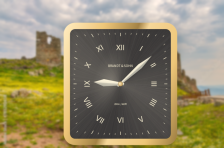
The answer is 9h08
